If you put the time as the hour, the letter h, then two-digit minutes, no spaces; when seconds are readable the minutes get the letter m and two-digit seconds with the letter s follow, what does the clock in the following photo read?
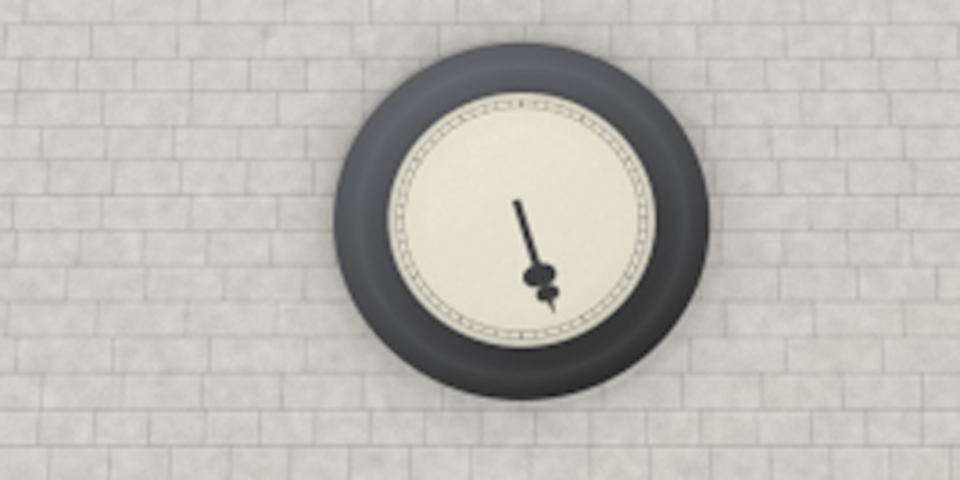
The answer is 5h27
